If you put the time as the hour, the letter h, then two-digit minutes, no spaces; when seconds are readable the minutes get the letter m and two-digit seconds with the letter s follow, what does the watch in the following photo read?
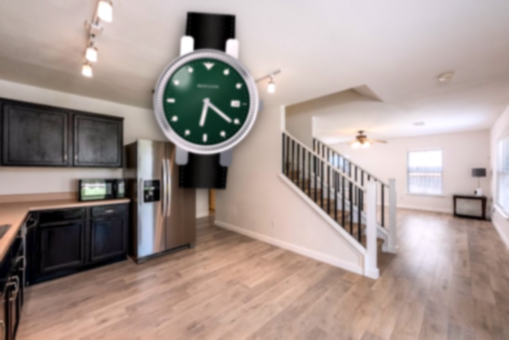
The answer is 6h21
